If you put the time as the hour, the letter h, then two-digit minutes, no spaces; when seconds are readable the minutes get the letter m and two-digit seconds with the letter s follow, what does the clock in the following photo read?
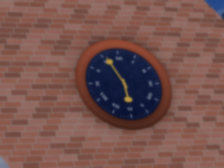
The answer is 5h56
